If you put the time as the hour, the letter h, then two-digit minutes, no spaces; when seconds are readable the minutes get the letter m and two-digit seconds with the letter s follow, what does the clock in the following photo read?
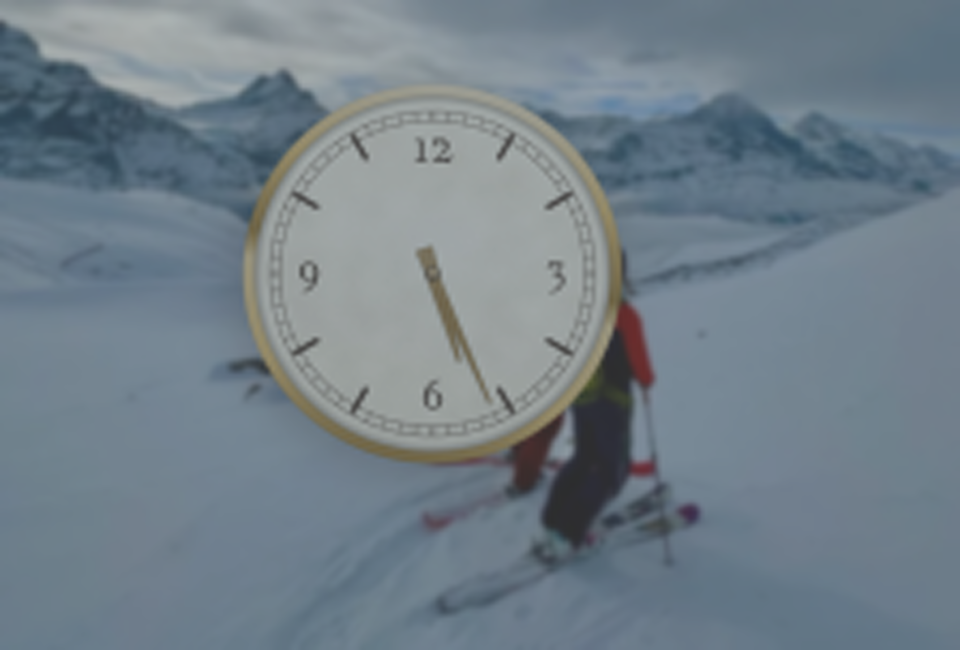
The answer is 5h26
